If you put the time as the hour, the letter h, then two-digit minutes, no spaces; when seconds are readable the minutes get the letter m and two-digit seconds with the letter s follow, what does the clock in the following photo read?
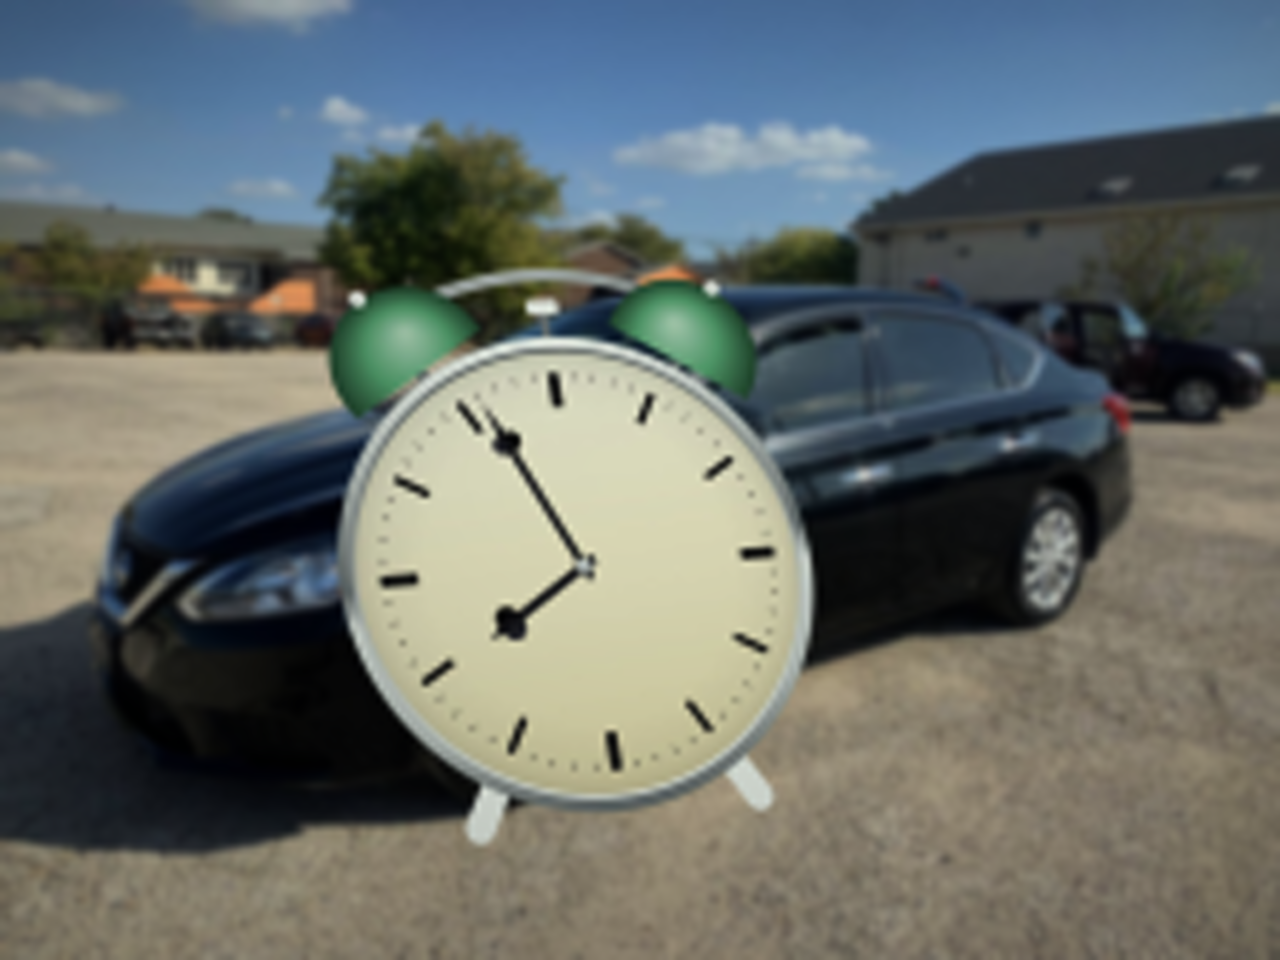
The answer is 7h56
